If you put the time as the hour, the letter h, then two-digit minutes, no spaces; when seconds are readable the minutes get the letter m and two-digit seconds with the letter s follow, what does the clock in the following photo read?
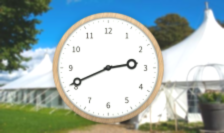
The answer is 2h41
